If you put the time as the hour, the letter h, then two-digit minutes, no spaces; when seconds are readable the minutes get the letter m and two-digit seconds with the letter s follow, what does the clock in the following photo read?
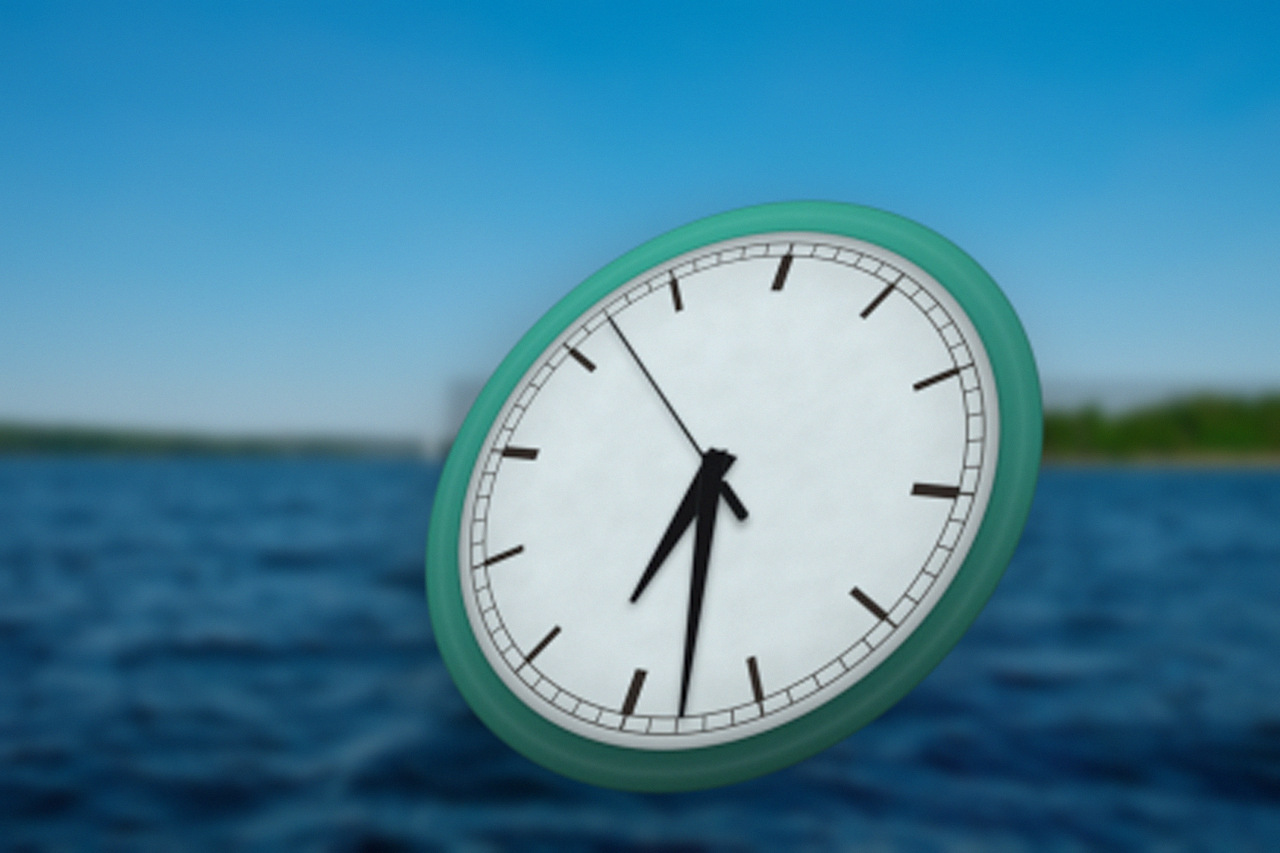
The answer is 6h27m52s
